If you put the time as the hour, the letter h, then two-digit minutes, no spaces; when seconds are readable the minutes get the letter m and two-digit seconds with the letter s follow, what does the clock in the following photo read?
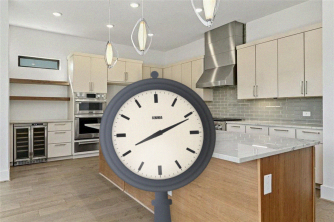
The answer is 8h11
